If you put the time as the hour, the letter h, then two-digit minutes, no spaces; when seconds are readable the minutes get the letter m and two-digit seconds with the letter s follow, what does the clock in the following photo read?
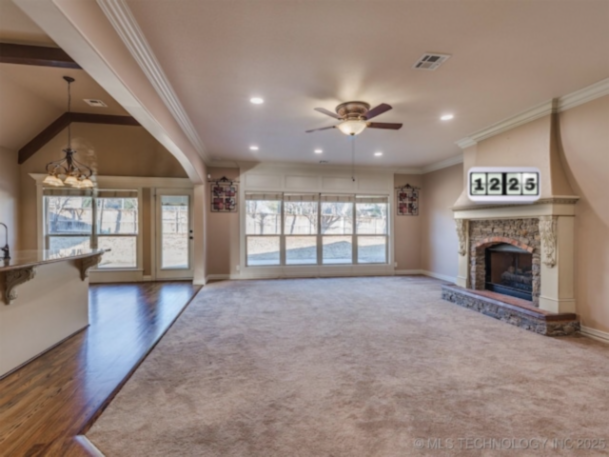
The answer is 12h25
